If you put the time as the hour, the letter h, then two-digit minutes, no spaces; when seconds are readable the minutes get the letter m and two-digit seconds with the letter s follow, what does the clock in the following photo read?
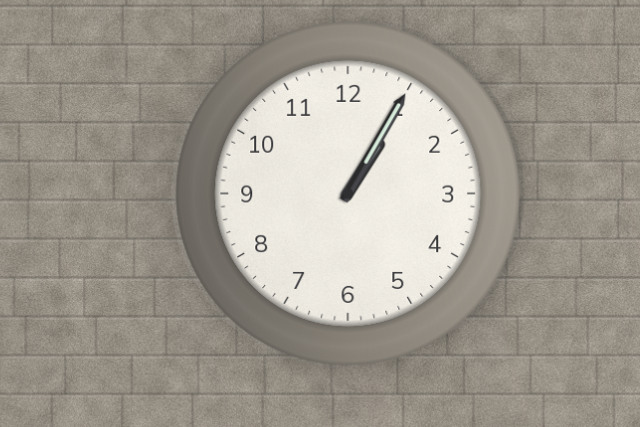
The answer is 1h05
